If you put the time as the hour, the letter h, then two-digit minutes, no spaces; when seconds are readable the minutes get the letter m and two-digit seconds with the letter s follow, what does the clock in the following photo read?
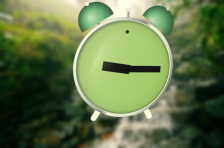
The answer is 9h15
